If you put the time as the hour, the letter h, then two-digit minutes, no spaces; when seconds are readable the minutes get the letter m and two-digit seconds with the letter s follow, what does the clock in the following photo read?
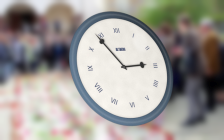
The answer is 2h54
